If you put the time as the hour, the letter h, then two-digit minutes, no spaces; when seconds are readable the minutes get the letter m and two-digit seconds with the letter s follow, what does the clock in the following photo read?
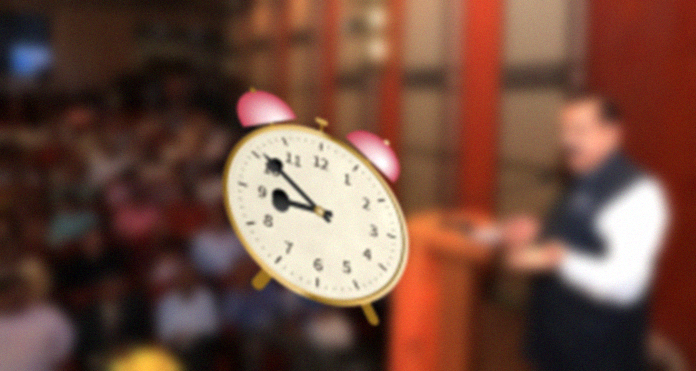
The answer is 8h51
